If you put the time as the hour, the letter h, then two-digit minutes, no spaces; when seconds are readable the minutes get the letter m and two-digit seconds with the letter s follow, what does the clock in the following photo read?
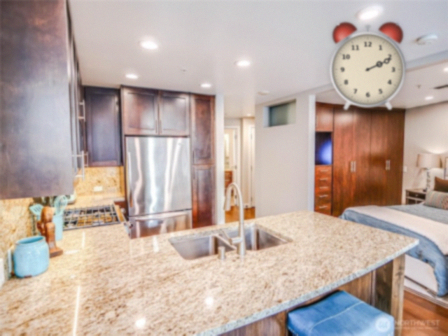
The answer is 2h11
